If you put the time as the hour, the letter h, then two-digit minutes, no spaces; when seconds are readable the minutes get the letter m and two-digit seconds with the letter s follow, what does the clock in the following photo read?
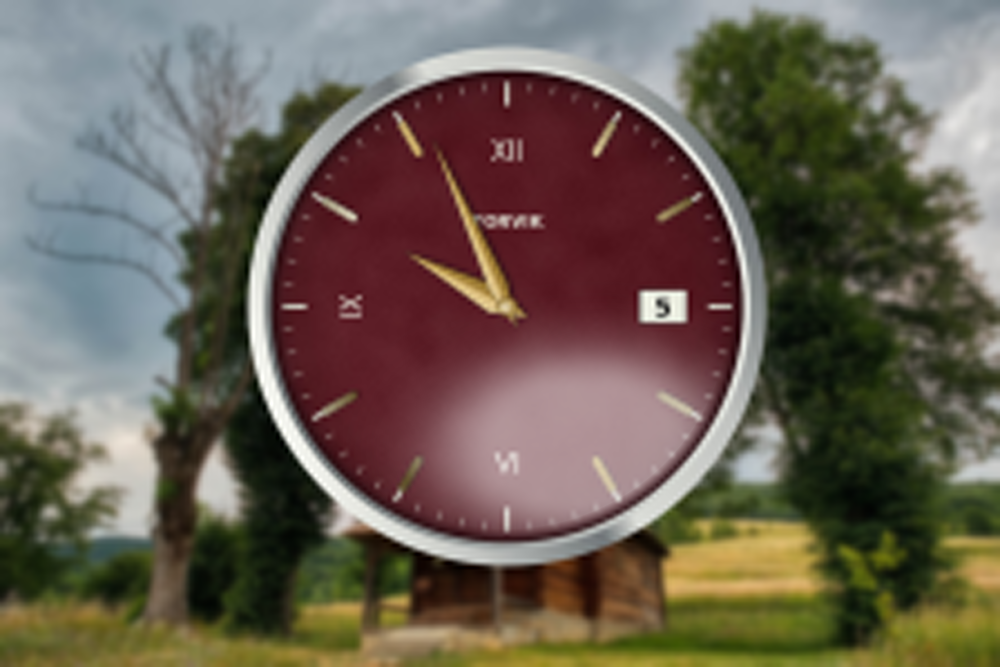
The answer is 9h56
